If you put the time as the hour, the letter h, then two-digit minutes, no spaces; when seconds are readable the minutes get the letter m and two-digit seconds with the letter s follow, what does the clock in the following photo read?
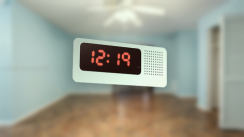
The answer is 12h19
